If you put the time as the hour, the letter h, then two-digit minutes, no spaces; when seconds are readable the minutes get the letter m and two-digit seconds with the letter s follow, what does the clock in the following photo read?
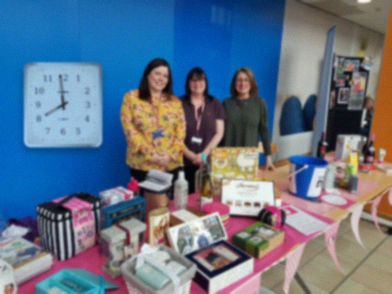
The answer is 7h59
